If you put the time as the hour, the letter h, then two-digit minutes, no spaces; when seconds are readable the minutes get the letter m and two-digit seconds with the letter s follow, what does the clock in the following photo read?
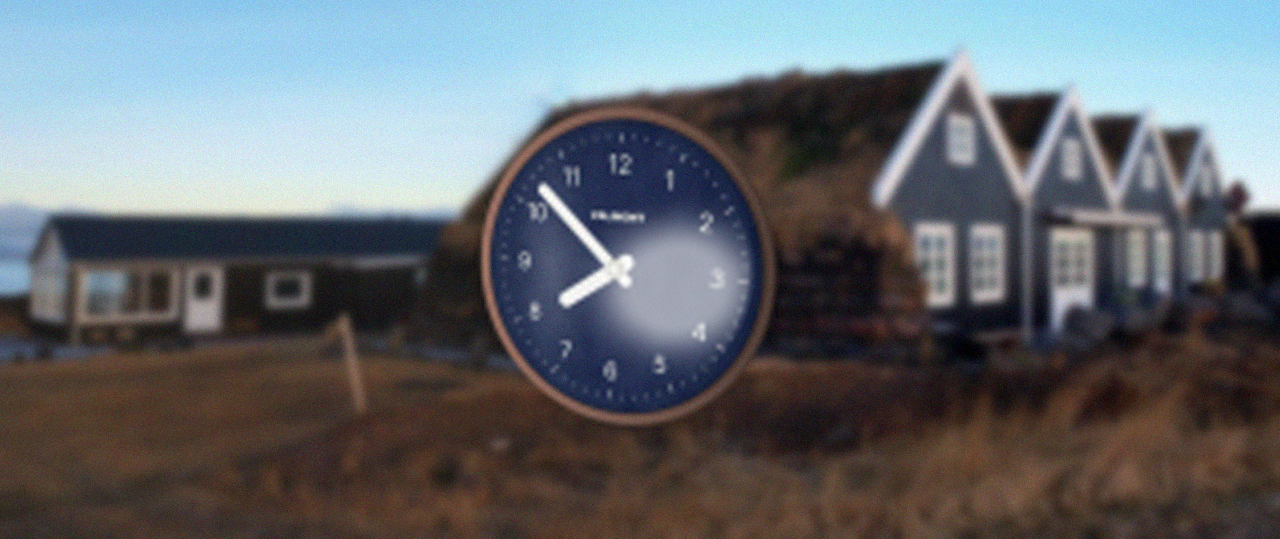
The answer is 7h52
